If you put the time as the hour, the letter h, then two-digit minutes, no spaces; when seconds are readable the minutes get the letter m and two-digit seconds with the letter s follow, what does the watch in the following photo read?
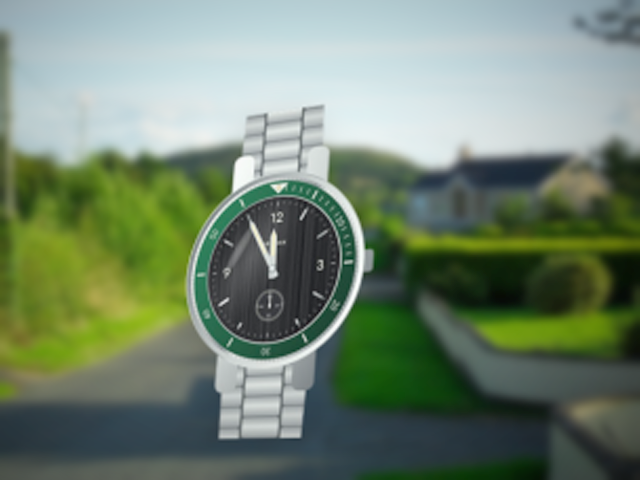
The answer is 11h55
